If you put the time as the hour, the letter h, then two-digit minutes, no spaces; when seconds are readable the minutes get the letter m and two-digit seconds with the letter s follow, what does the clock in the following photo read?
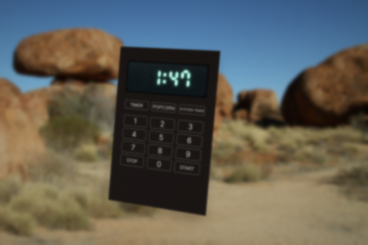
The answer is 1h47
